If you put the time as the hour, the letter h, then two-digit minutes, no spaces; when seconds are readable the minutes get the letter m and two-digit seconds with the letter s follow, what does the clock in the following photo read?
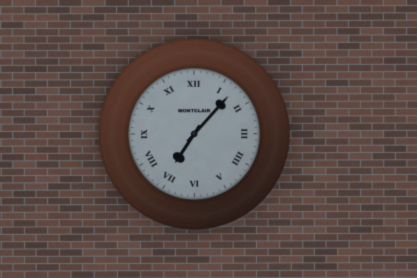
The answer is 7h07
